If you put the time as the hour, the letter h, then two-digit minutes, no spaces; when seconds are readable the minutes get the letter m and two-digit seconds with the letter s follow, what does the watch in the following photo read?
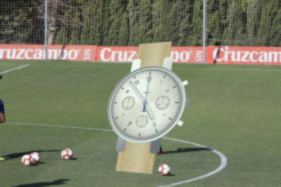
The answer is 4h53
